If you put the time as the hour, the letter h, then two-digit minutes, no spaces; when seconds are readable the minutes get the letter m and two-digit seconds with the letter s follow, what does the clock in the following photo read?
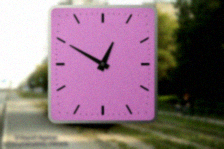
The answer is 12h50
